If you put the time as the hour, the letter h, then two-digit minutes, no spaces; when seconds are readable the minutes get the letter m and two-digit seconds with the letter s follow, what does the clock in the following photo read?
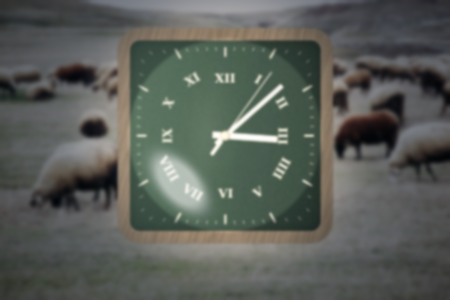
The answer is 3h08m06s
